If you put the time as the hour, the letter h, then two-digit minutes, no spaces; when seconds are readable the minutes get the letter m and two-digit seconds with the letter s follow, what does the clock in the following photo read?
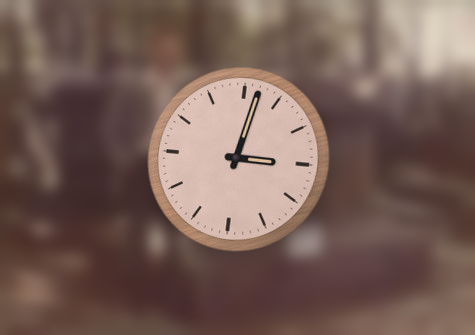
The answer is 3h02
